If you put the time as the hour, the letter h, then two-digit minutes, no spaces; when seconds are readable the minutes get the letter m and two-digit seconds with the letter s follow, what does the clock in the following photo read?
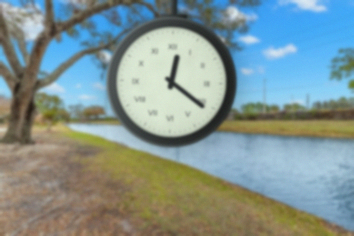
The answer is 12h21
